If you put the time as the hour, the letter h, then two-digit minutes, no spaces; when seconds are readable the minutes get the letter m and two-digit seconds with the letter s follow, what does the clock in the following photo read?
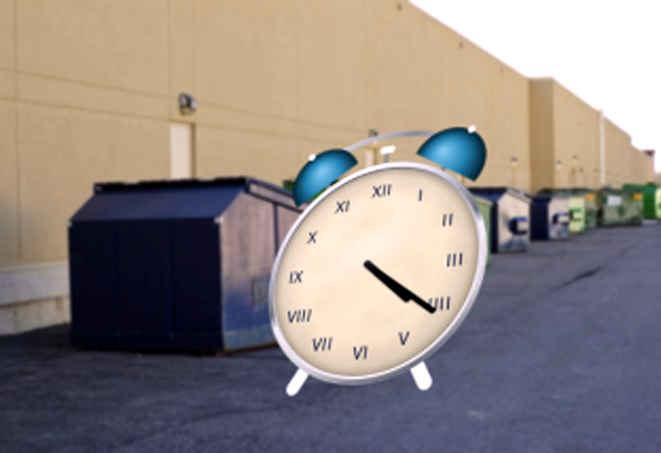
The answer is 4h21
